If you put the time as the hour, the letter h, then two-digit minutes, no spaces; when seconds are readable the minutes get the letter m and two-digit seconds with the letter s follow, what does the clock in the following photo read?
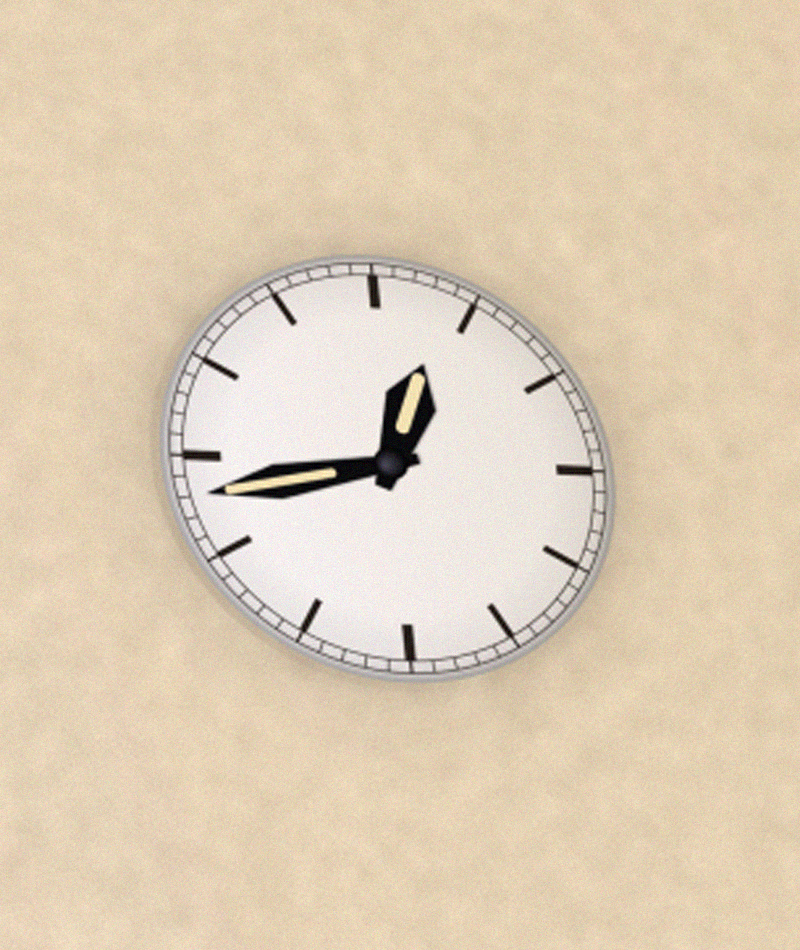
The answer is 12h43
